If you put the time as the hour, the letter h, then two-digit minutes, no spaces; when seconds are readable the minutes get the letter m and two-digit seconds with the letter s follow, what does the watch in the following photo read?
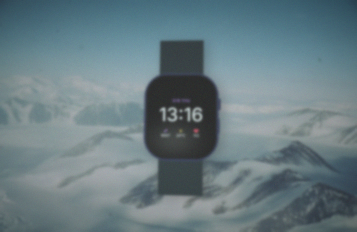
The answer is 13h16
